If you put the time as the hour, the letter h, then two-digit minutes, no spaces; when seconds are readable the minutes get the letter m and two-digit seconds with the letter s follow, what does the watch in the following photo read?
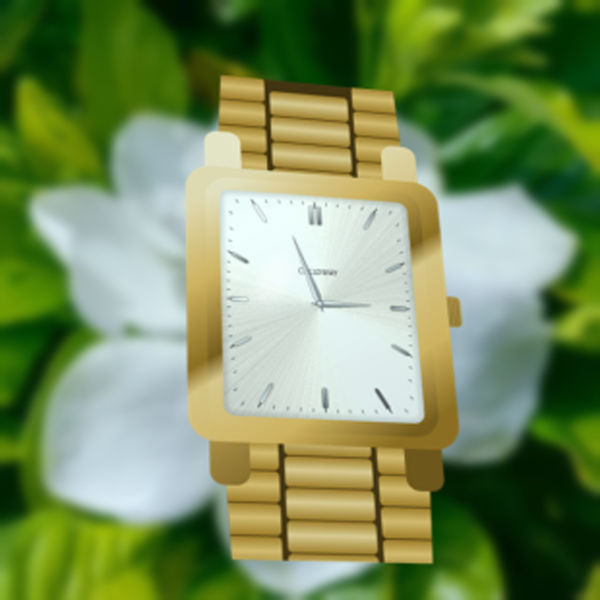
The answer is 2h57
